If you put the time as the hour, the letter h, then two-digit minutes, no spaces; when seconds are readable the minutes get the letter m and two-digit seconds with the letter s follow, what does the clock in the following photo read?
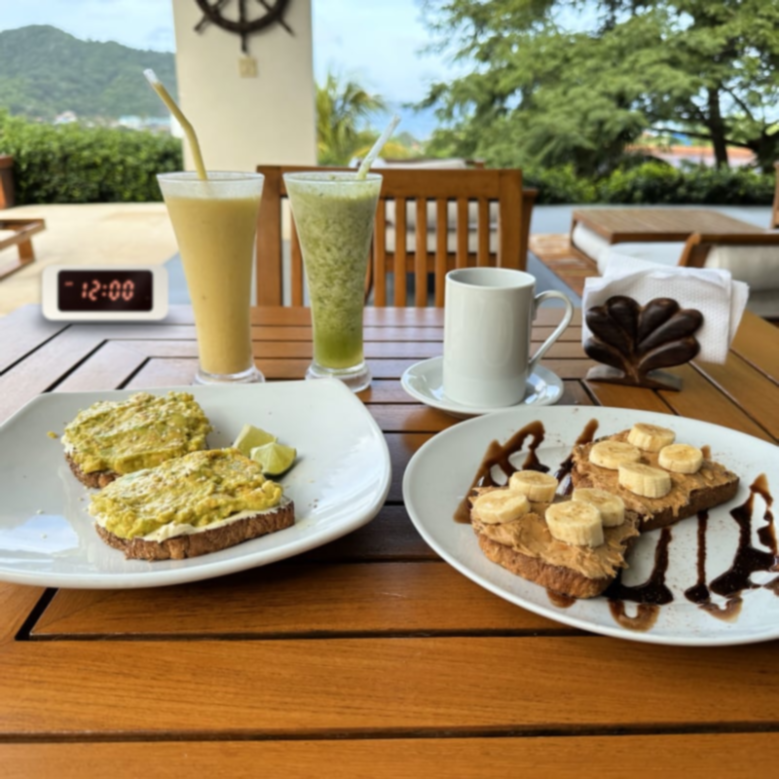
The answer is 12h00
